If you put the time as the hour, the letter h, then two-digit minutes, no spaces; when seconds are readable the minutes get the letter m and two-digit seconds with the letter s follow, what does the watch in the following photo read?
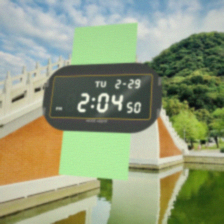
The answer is 2h04m50s
